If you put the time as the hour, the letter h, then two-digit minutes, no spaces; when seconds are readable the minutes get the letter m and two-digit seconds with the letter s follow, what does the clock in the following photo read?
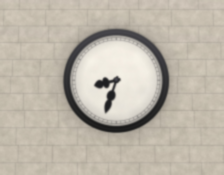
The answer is 8h33
